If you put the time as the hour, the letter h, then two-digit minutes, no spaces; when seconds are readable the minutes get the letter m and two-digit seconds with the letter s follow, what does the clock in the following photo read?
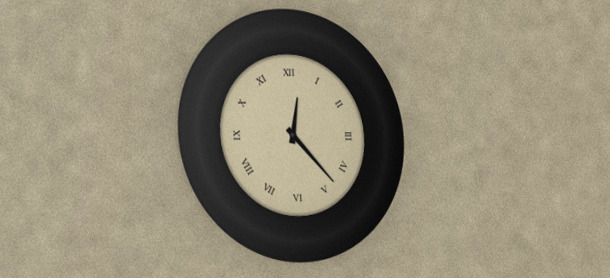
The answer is 12h23
